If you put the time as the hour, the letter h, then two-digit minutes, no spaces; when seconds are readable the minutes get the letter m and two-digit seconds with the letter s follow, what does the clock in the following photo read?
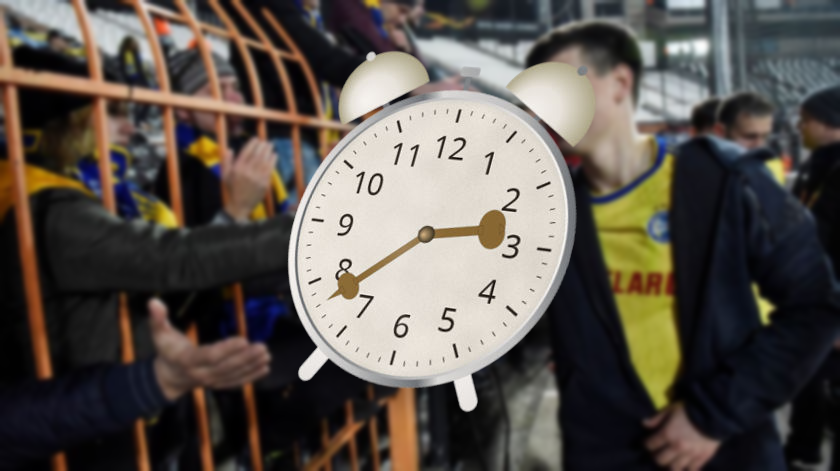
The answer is 2h38
